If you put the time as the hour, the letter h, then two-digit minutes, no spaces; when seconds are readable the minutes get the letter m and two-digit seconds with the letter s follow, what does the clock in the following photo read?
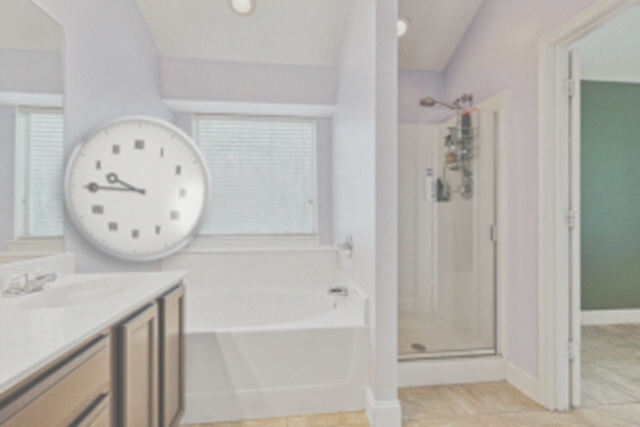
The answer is 9h45
